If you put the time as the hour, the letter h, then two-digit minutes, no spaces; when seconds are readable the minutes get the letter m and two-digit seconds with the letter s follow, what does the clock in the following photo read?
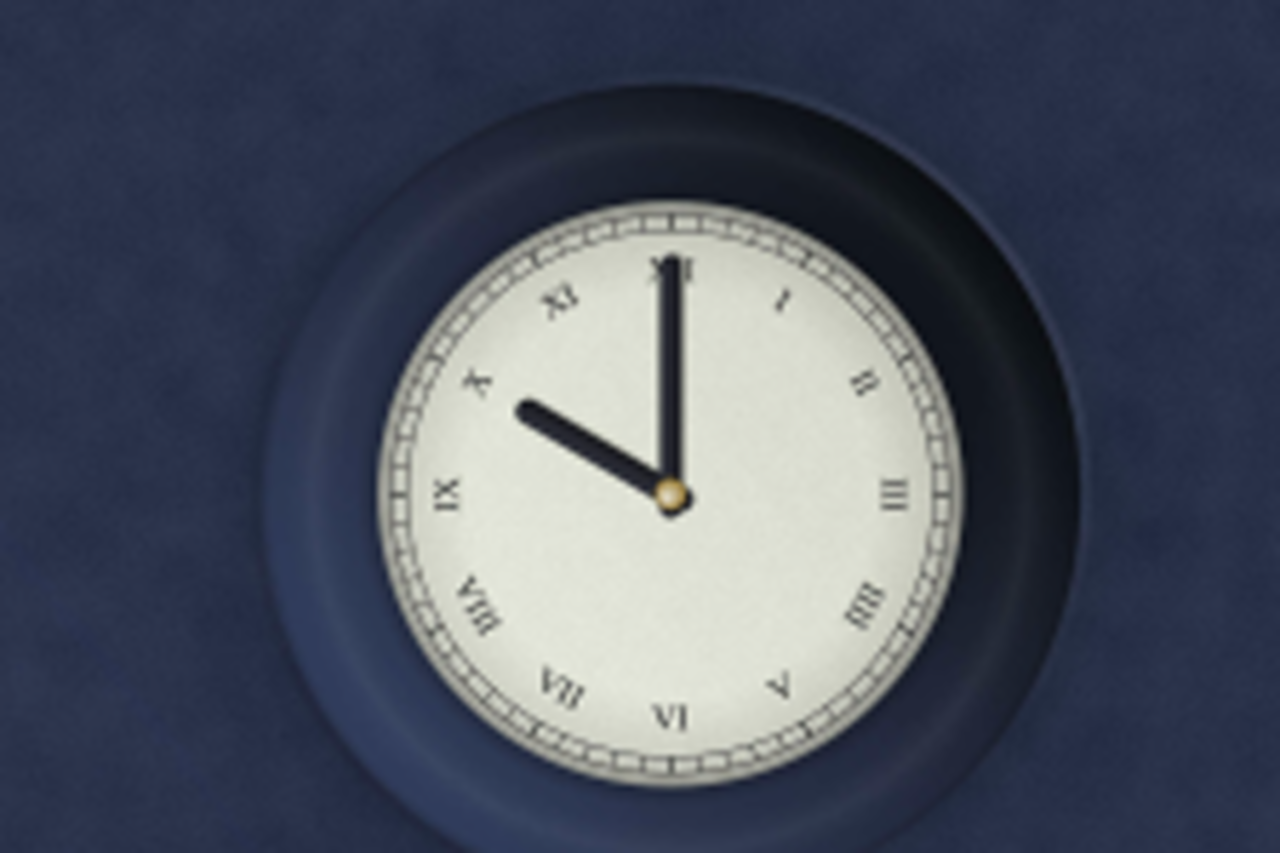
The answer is 10h00
